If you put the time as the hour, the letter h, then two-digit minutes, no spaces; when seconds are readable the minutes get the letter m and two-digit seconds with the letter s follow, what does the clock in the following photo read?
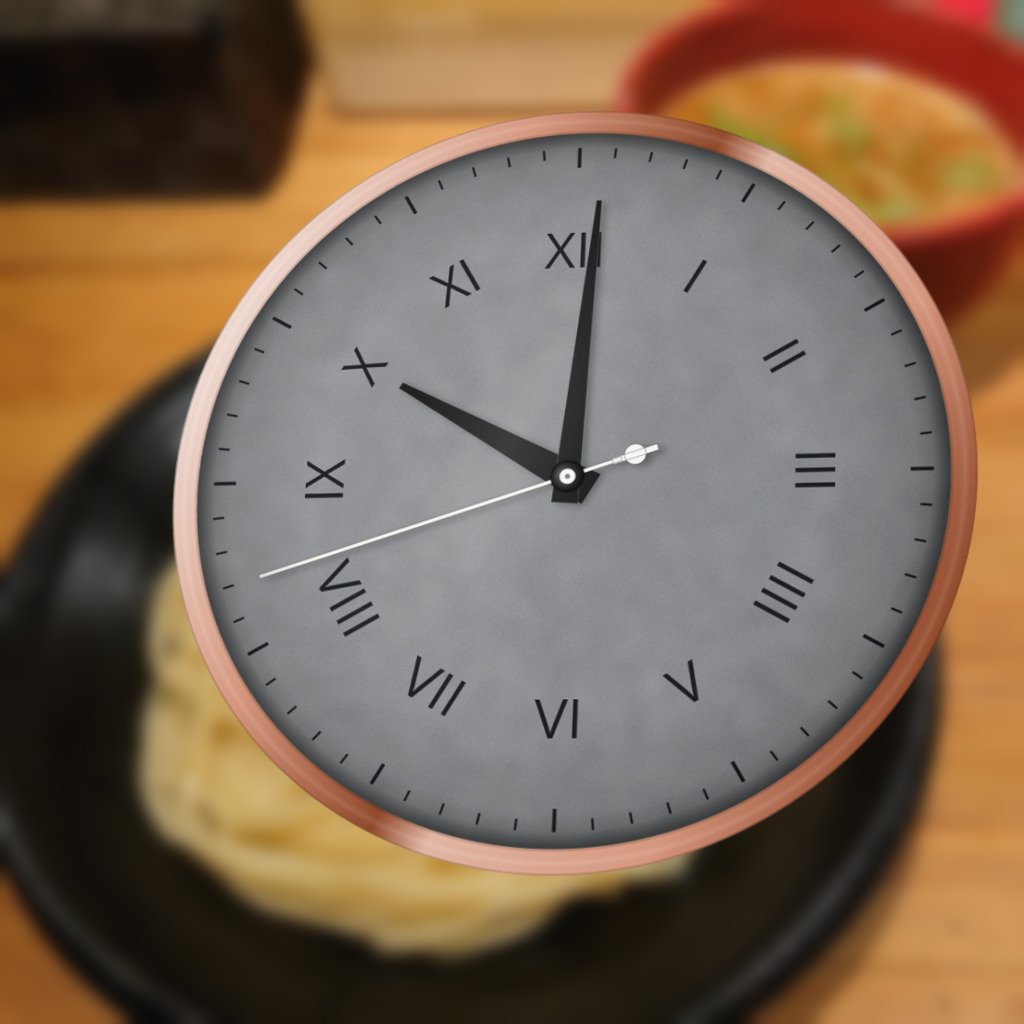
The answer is 10h00m42s
